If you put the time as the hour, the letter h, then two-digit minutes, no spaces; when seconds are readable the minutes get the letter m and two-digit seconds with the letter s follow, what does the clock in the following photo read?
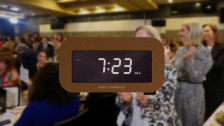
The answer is 7h23
